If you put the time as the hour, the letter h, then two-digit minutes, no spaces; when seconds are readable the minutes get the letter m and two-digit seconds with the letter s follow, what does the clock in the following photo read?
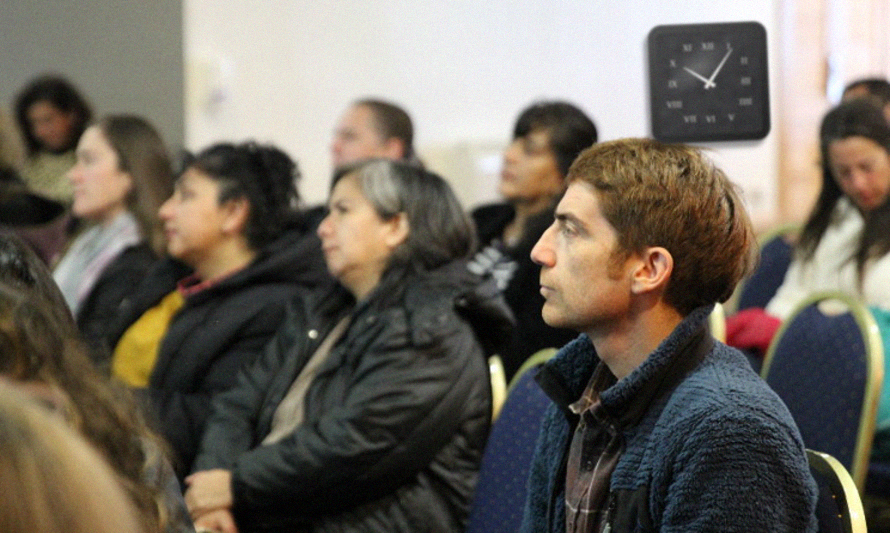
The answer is 10h06
